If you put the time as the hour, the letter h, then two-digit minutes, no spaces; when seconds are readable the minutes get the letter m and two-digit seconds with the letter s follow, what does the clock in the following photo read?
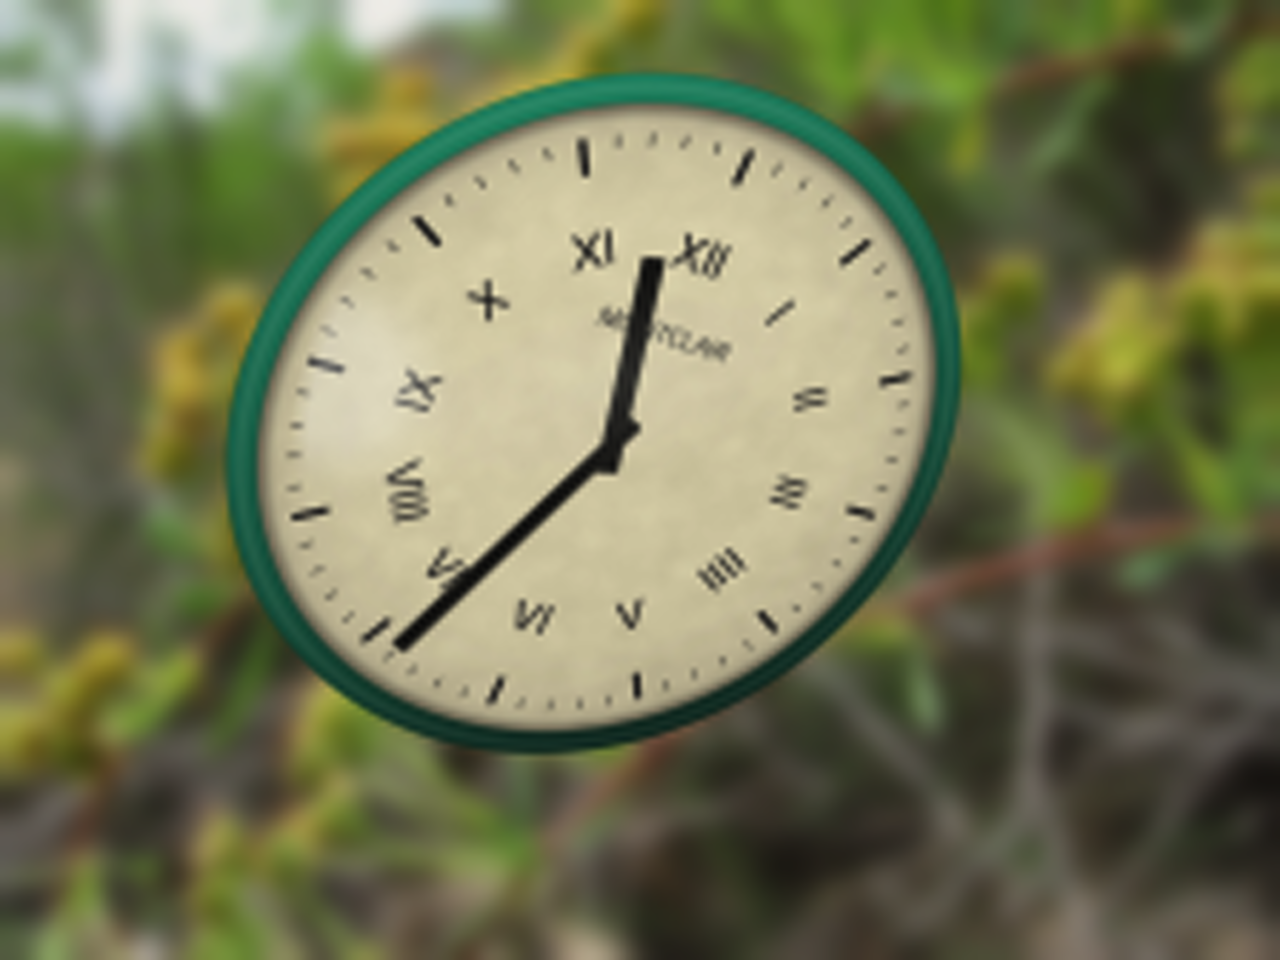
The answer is 11h34
